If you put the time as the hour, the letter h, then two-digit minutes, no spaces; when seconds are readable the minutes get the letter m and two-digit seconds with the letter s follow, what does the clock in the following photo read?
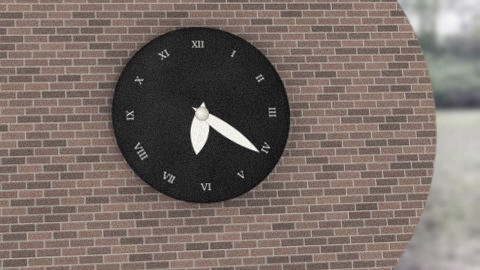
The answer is 6h21
